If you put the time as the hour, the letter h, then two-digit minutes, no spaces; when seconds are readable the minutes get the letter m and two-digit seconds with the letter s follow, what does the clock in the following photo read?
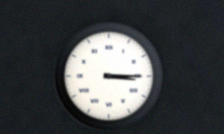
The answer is 3h15
